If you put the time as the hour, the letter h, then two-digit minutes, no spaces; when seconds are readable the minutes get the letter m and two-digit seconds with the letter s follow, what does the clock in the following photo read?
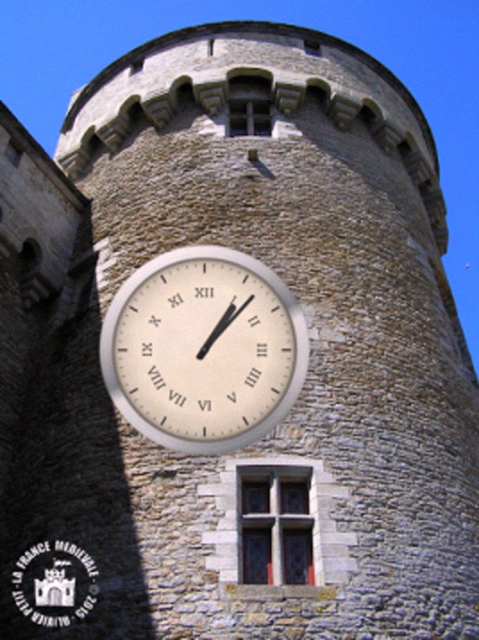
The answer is 1h07
